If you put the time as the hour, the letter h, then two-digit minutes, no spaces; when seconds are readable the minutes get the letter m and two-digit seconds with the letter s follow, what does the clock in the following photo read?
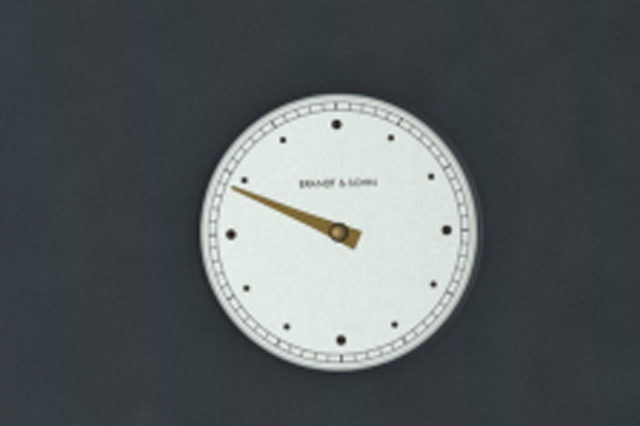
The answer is 9h49
